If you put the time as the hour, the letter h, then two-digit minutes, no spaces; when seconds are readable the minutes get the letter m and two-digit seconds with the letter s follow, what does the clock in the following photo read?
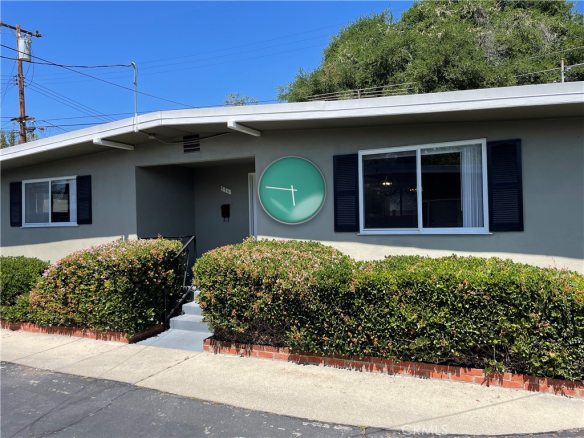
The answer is 5h46
